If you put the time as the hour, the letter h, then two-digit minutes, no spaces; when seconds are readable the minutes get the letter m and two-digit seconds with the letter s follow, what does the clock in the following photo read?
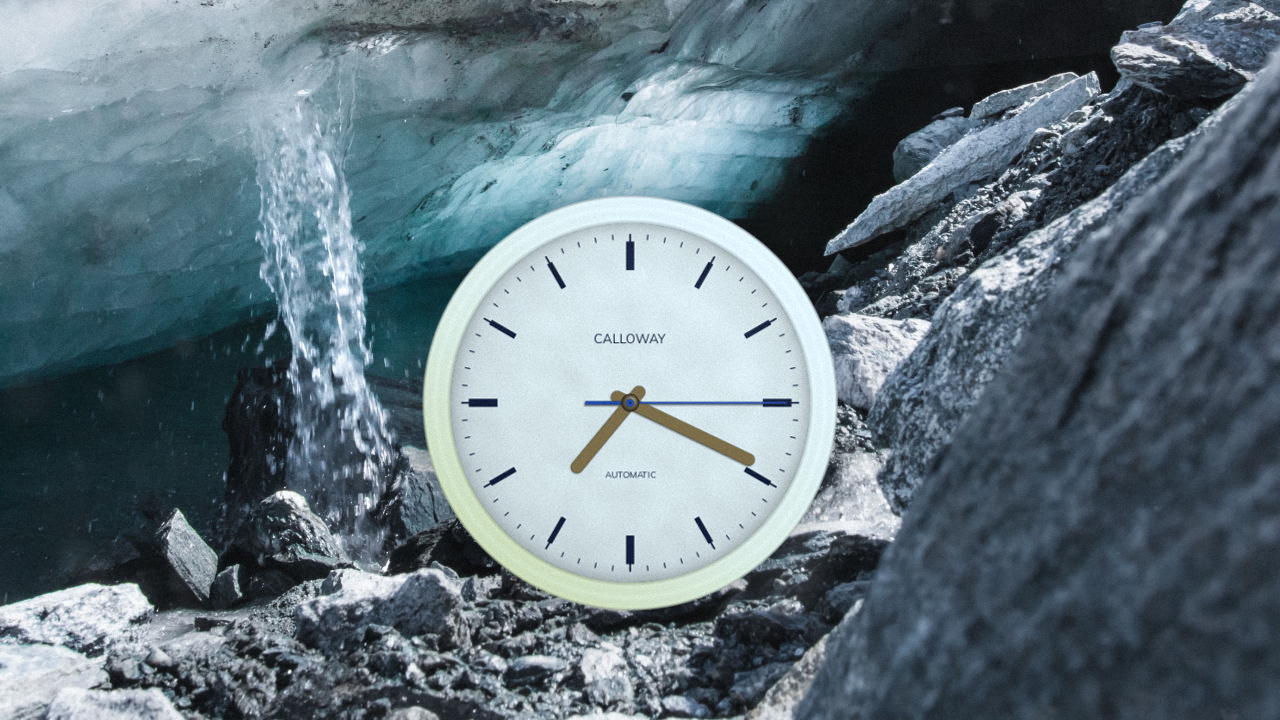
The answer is 7h19m15s
